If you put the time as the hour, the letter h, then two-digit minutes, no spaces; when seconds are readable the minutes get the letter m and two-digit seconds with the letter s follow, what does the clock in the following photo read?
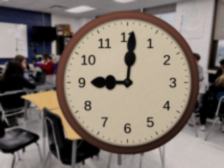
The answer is 9h01
